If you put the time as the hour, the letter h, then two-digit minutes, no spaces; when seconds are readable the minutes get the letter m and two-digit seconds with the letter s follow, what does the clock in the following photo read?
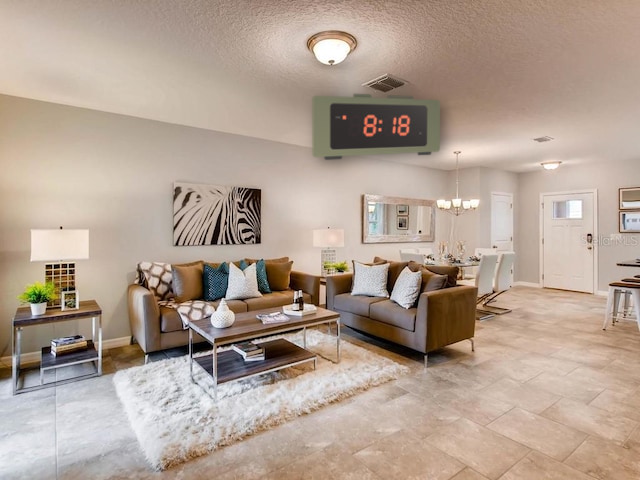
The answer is 8h18
